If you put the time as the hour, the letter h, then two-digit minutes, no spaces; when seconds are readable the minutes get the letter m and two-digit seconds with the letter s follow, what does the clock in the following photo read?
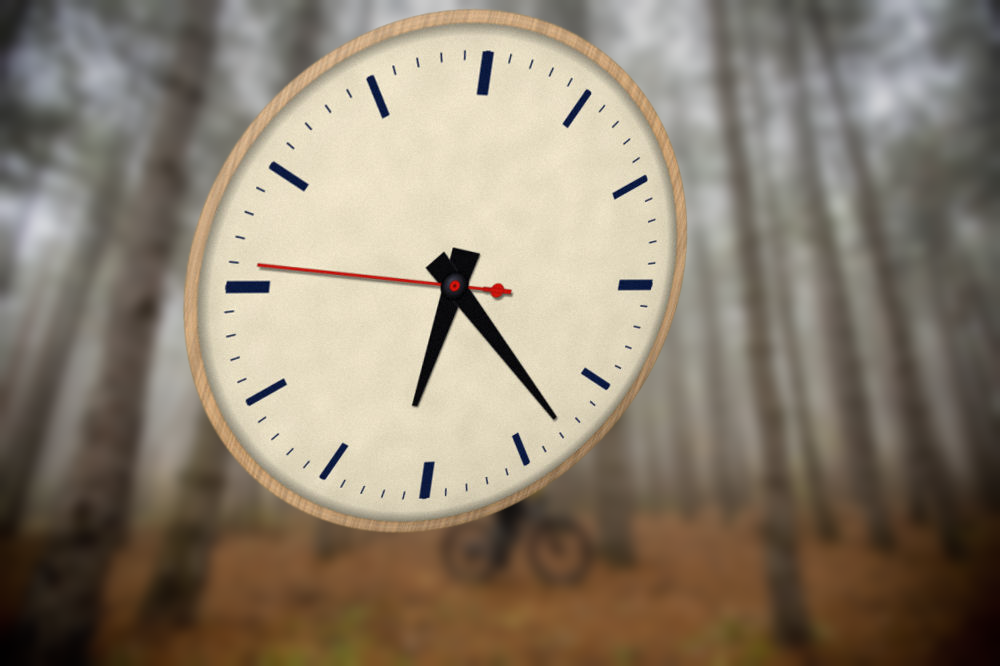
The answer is 6h22m46s
